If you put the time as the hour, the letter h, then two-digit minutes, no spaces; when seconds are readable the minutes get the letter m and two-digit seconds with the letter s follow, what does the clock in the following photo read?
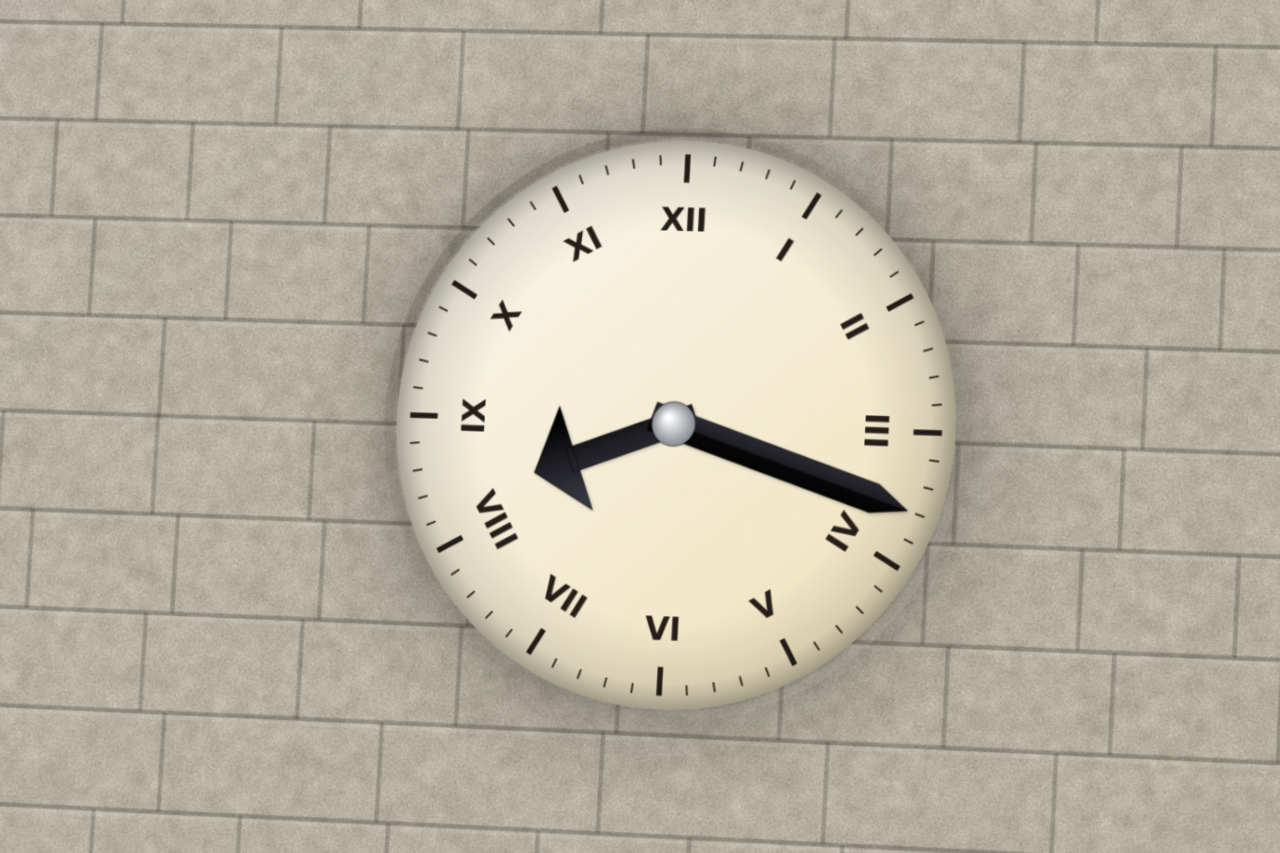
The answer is 8h18
